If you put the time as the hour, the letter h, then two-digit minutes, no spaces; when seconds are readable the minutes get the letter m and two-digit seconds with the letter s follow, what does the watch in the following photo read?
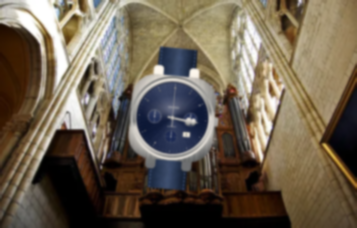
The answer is 3h16
